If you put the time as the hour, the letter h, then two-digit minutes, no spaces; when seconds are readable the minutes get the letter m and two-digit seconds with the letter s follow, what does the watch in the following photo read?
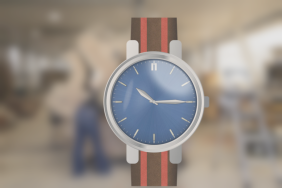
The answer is 10h15
